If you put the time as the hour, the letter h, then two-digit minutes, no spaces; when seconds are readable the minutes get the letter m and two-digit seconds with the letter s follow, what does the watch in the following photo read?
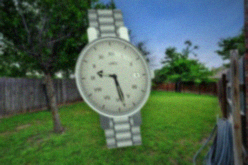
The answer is 9h28
